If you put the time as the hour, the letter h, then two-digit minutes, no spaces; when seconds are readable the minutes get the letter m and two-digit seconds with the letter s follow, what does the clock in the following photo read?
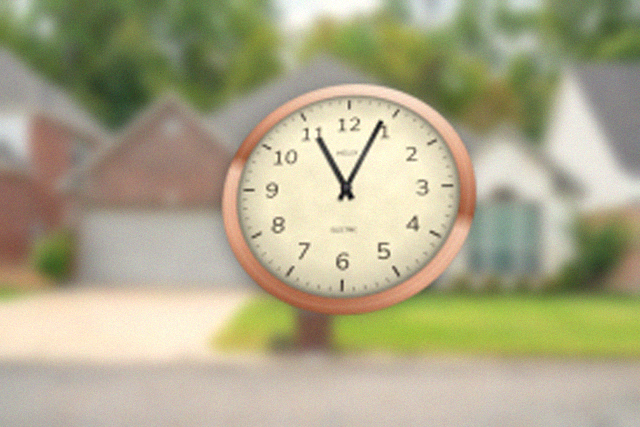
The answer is 11h04
